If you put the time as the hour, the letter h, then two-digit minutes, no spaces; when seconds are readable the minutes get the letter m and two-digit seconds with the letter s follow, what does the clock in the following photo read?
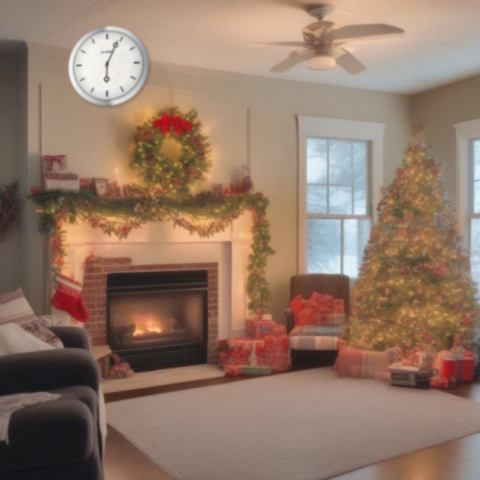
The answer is 6h04
